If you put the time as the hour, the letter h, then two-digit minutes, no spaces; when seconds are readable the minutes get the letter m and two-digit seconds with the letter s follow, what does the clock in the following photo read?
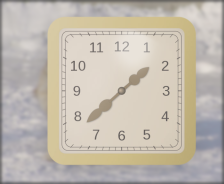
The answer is 1h38
